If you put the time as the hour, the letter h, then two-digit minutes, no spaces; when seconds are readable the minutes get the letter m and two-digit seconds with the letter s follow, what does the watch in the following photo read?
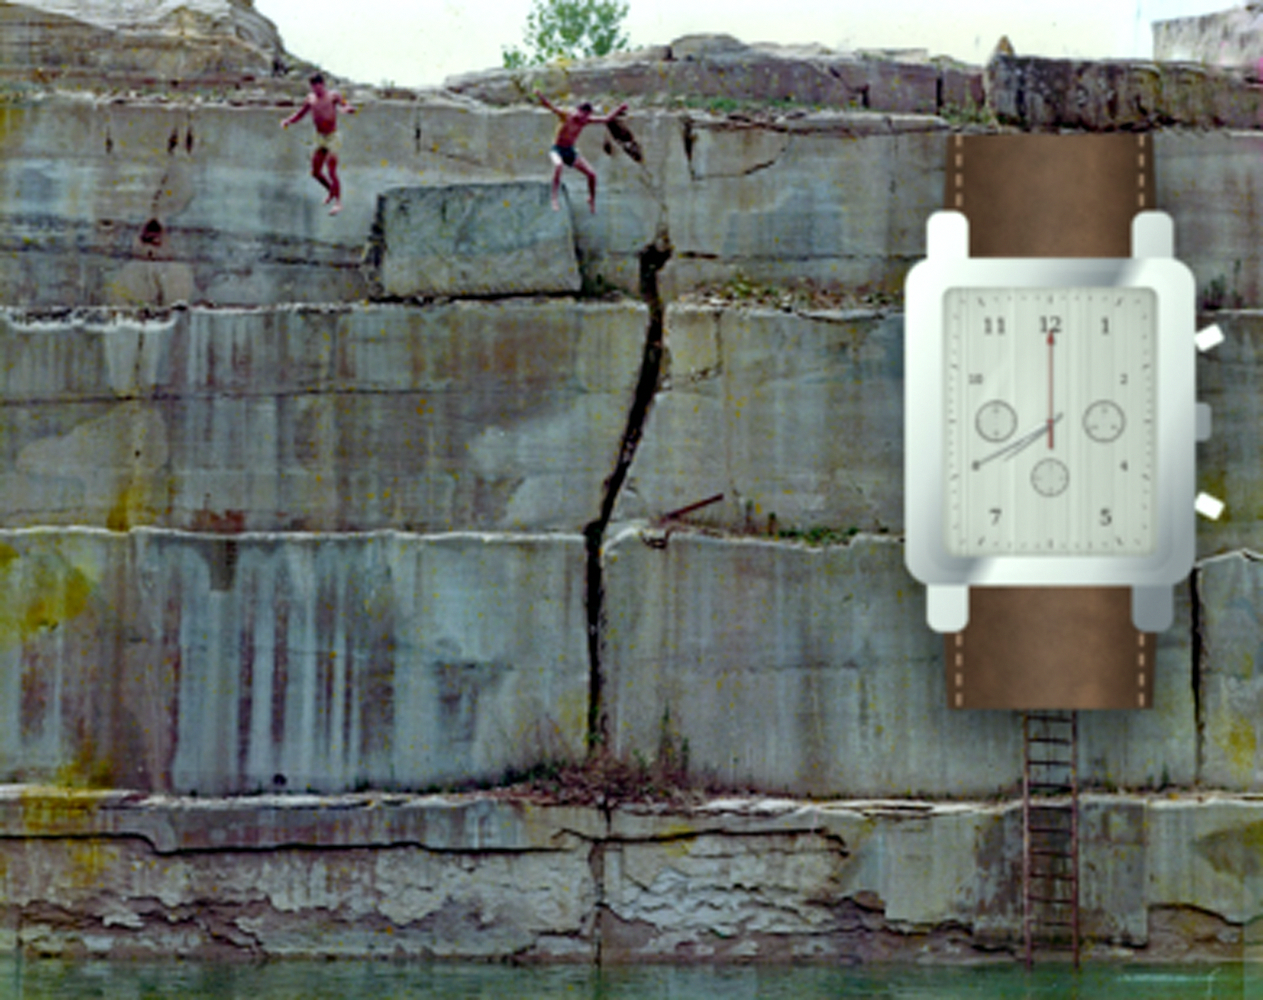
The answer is 7h40
